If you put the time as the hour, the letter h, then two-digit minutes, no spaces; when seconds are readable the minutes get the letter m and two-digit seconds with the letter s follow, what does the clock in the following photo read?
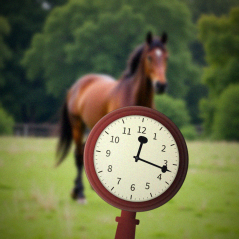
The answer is 12h17
